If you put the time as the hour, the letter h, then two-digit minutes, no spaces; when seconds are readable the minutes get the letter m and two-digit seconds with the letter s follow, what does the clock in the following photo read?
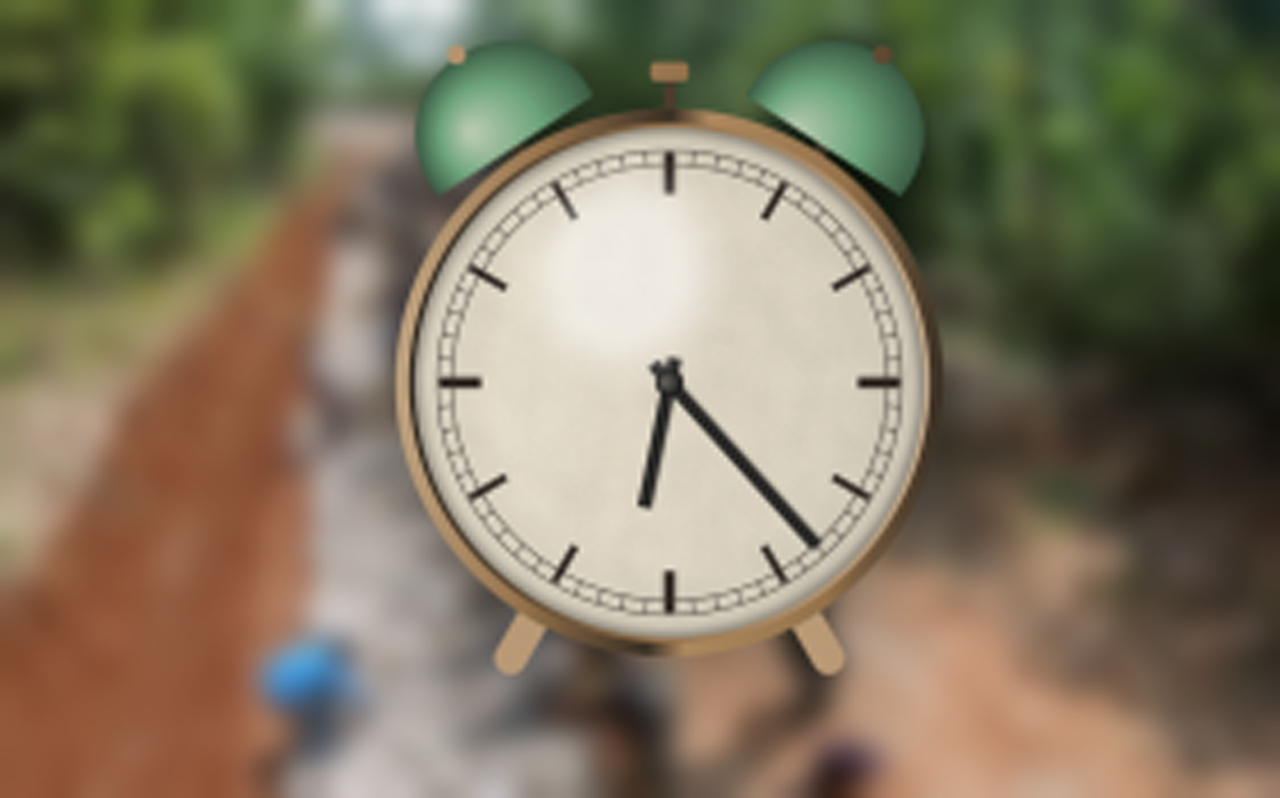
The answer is 6h23
